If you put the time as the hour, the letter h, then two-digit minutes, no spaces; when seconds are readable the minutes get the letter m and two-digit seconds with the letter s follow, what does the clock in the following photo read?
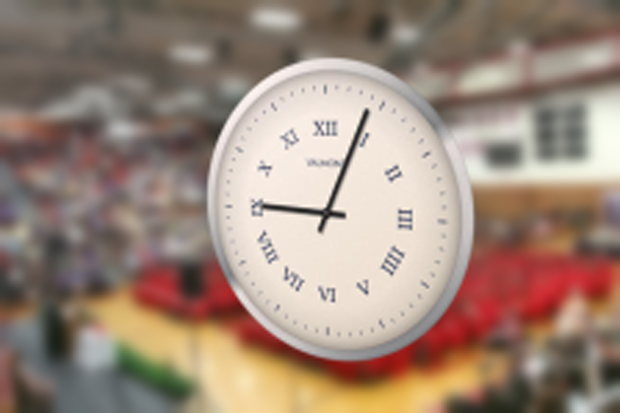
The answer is 9h04
